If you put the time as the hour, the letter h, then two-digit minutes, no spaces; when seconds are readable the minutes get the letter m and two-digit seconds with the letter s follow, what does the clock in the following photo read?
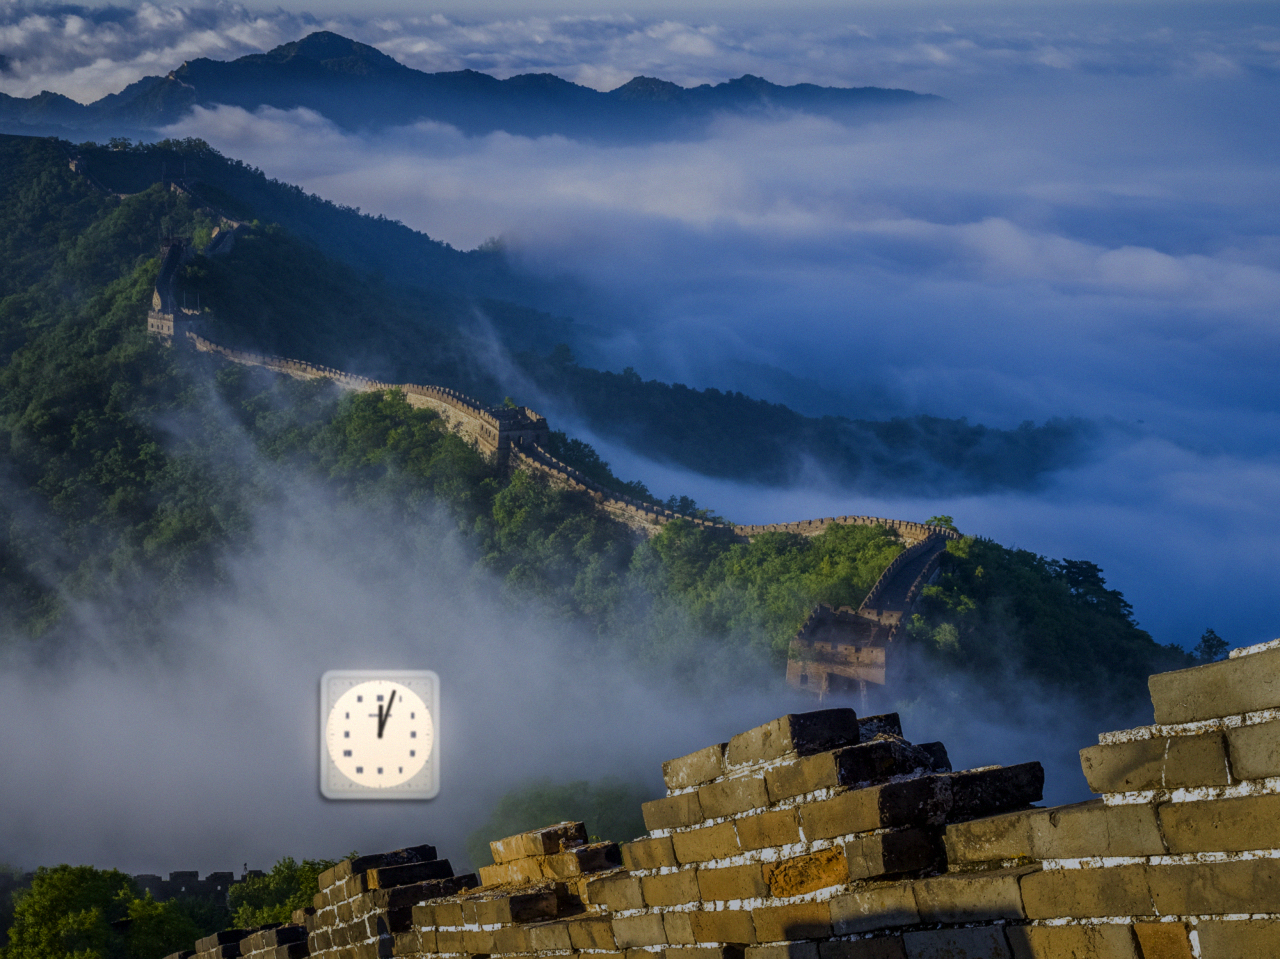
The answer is 12h03
